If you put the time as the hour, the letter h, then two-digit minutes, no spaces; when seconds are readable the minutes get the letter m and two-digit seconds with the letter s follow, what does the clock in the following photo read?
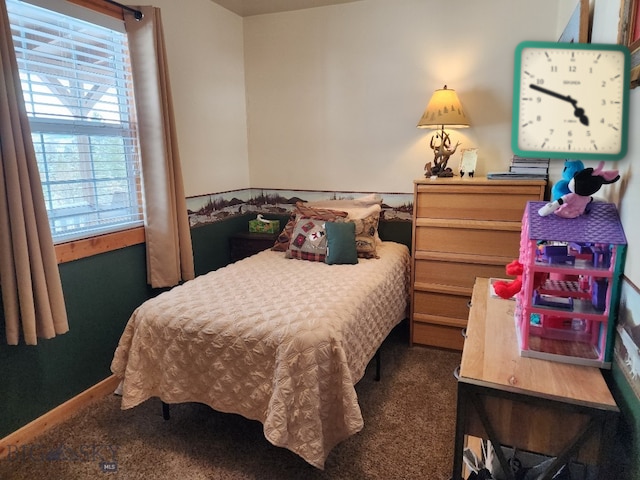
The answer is 4h48
